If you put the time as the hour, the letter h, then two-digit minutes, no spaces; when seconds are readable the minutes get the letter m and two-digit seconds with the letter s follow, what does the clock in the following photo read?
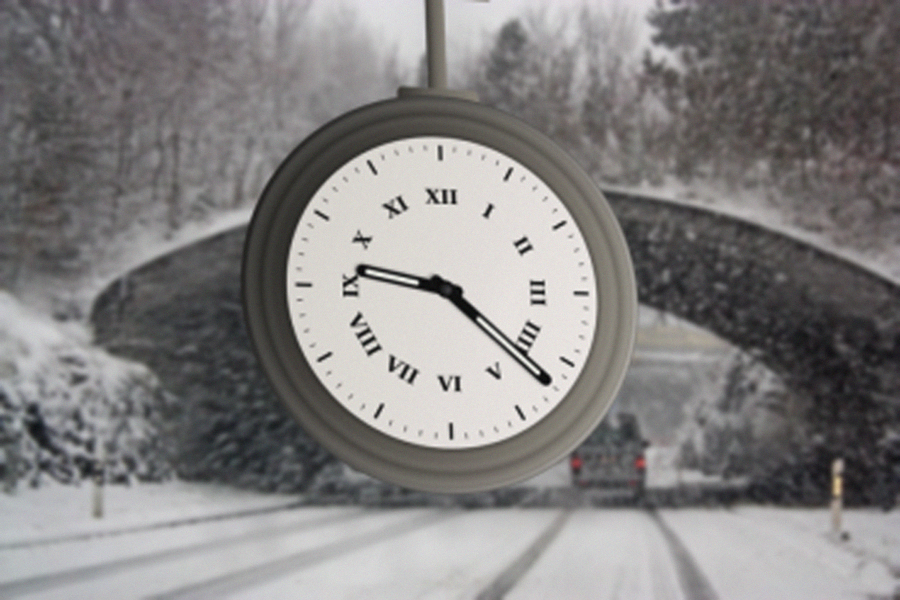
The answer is 9h22
